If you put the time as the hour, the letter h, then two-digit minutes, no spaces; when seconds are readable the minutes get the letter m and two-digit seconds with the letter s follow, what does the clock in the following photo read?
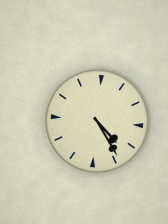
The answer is 4h24
